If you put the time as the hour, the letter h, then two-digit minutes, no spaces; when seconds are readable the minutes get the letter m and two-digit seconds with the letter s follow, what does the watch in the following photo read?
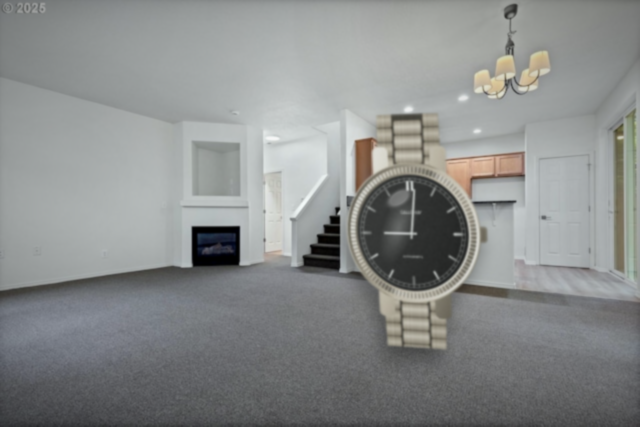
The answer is 9h01
